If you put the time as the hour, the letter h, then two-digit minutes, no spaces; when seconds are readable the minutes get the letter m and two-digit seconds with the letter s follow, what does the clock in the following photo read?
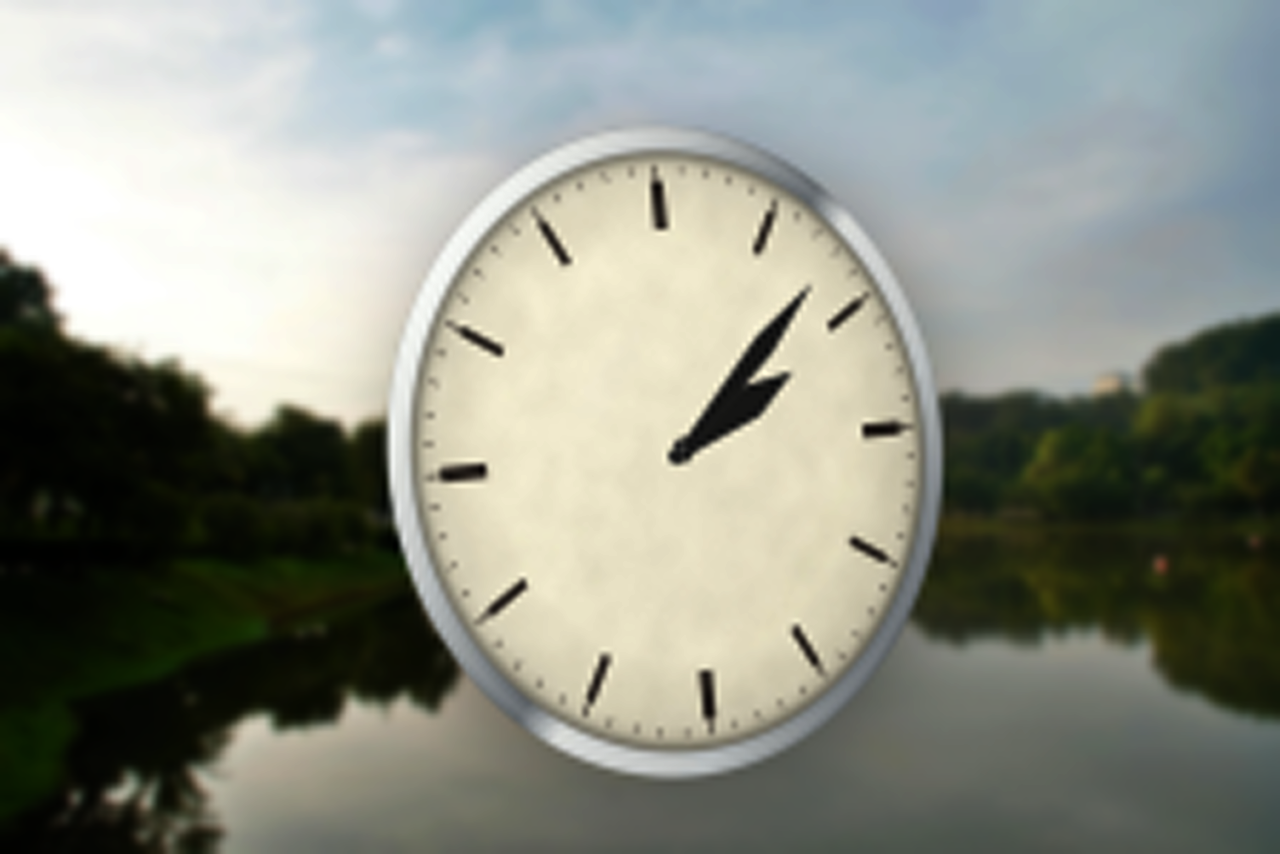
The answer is 2h08
